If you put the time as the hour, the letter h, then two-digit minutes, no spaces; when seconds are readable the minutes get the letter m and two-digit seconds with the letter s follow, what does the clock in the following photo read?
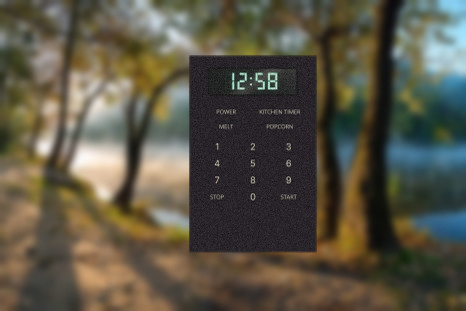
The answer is 12h58
